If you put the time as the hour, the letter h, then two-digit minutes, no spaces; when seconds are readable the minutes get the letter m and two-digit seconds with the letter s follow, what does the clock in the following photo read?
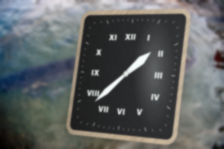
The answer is 1h38
